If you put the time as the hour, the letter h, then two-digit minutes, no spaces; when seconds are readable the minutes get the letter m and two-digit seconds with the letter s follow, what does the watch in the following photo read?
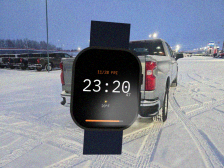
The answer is 23h20
